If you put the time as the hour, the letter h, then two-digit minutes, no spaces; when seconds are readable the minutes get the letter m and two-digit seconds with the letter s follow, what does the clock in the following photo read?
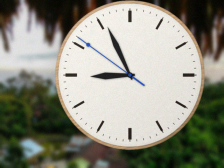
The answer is 8h55m51s
